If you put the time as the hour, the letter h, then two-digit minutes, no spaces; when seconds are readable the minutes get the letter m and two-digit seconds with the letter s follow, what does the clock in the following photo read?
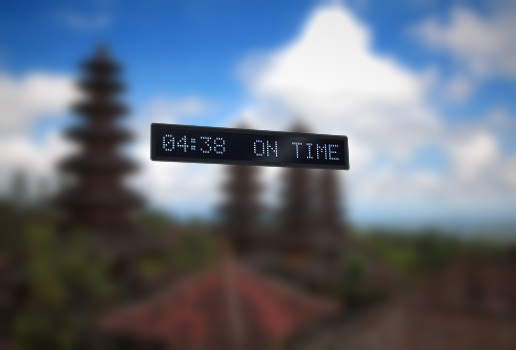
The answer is 4h38
